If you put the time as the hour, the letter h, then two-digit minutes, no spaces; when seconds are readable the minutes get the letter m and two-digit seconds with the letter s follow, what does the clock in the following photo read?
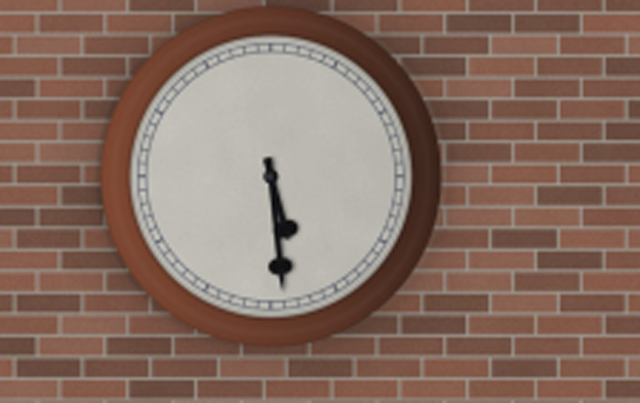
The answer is 5h29
